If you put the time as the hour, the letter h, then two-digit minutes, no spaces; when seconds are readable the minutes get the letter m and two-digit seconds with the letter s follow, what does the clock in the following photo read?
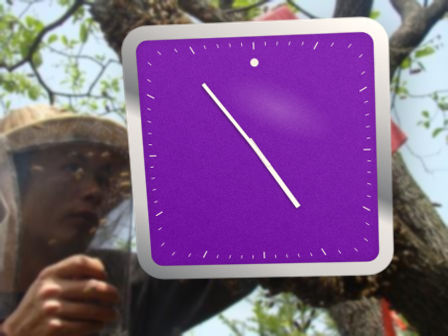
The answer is 4h54
